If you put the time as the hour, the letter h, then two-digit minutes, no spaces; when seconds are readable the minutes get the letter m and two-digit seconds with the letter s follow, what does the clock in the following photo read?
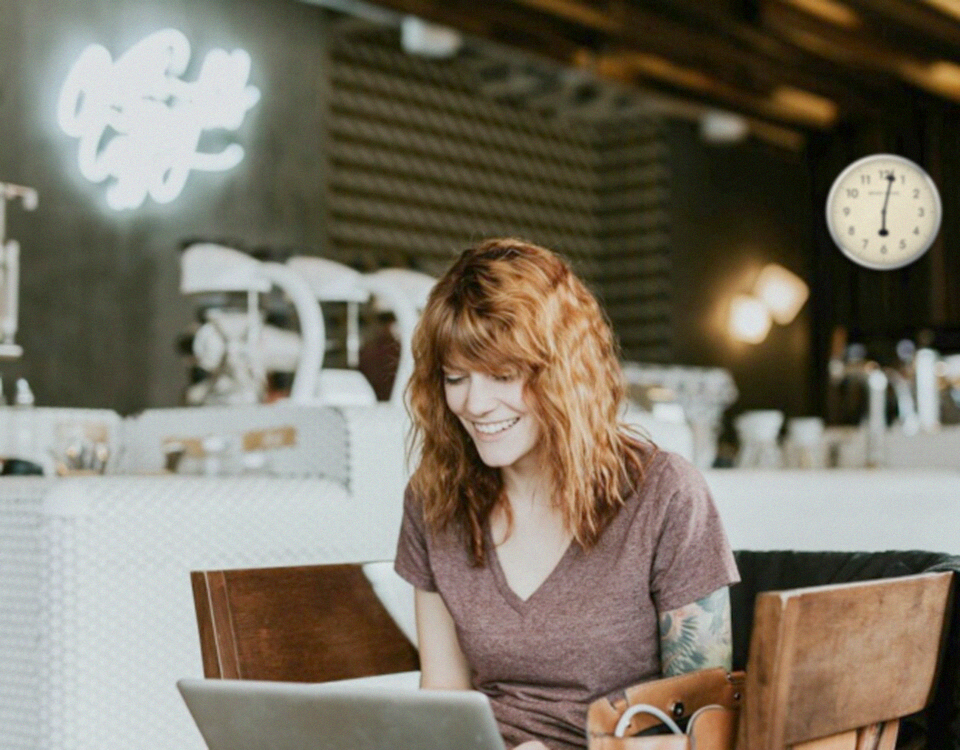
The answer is 6h02
